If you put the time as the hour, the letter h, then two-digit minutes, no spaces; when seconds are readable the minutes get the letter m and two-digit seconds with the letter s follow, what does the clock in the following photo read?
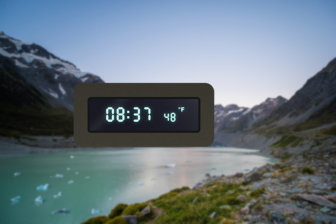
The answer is 8h37
